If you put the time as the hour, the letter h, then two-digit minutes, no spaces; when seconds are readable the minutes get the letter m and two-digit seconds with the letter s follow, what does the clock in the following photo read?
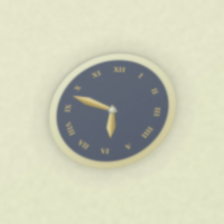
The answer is 5h48
